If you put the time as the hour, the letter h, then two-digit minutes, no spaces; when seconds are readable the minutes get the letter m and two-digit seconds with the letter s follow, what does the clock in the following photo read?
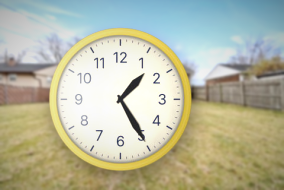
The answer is 1h25
